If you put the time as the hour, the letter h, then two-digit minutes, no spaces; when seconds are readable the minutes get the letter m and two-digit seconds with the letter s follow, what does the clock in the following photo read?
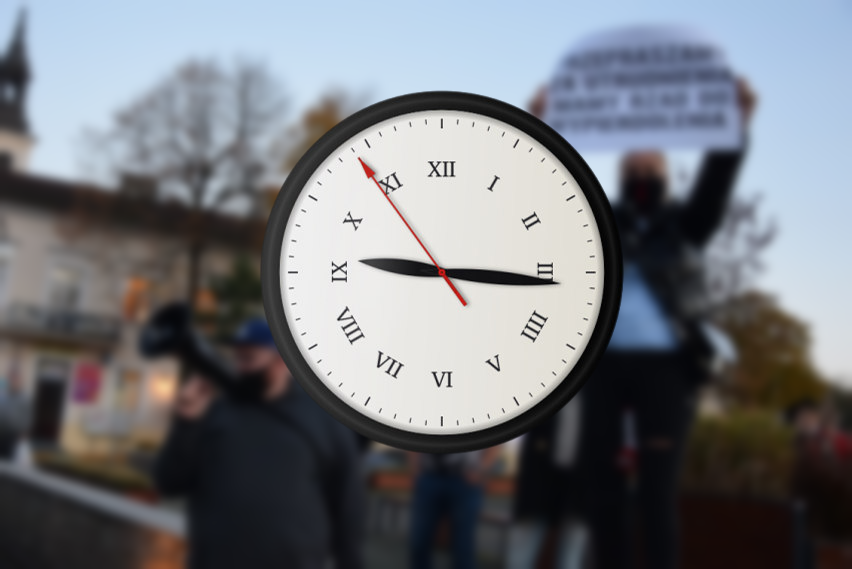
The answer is 9h15m54s
